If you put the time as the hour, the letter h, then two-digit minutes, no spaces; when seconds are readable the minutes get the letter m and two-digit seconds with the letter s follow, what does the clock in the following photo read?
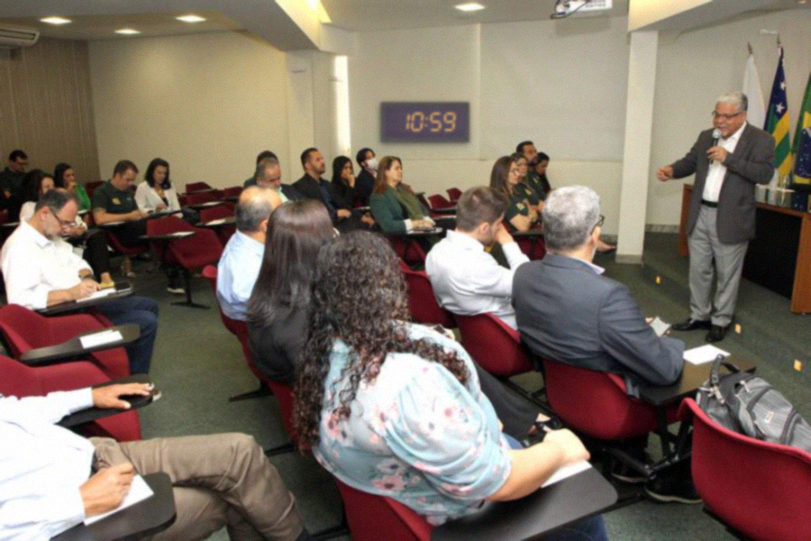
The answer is 10h59
